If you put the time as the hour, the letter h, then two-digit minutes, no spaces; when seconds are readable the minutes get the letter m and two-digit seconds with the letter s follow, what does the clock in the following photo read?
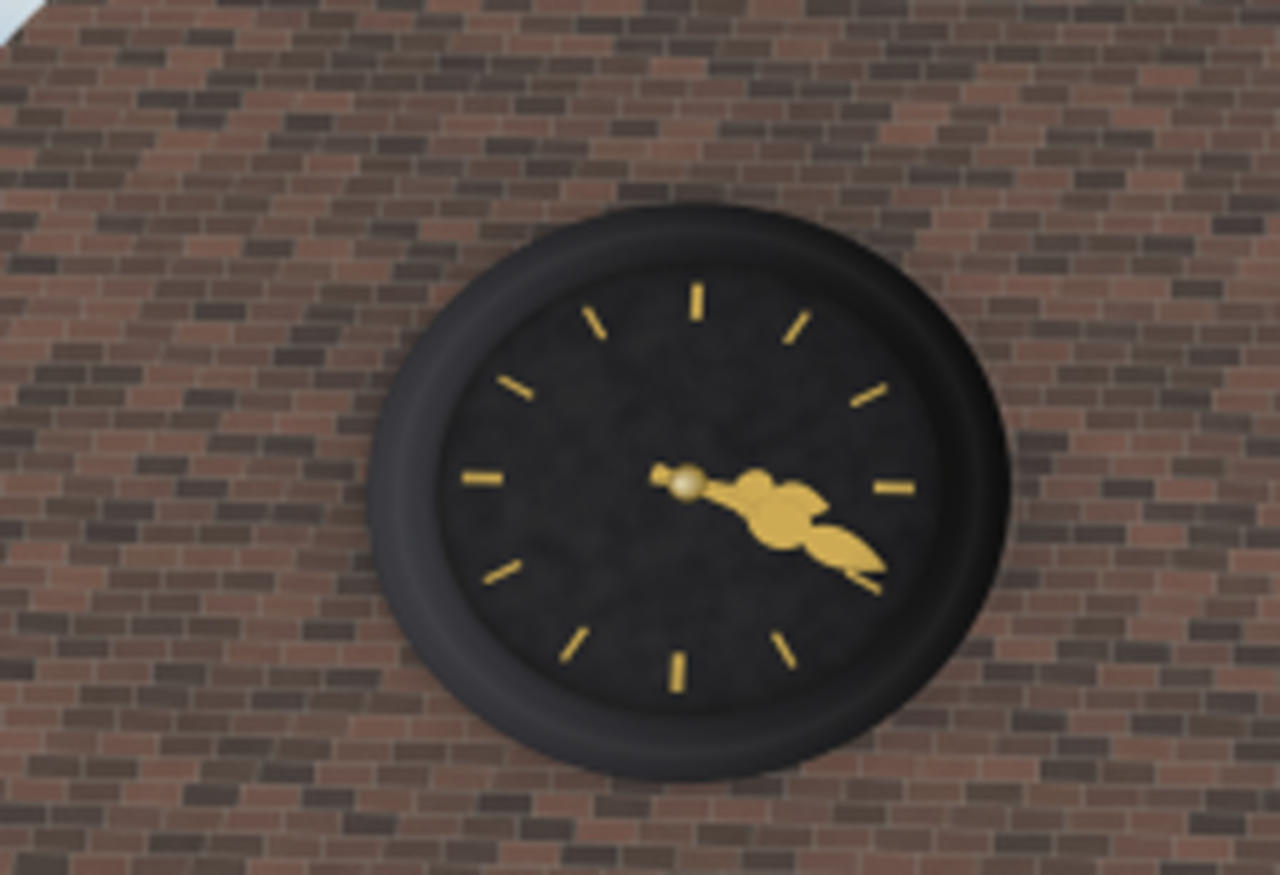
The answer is 3h19
